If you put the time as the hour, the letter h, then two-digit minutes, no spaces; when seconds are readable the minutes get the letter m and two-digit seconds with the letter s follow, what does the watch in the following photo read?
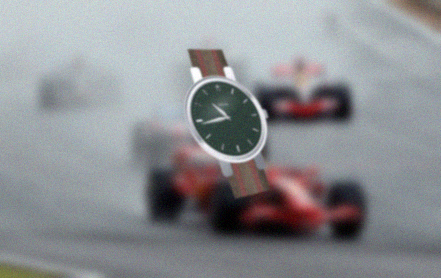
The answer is 10h44
